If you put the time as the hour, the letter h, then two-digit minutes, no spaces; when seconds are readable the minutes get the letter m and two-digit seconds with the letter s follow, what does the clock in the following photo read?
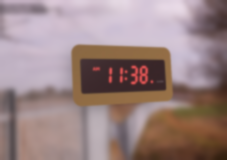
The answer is 11h38
